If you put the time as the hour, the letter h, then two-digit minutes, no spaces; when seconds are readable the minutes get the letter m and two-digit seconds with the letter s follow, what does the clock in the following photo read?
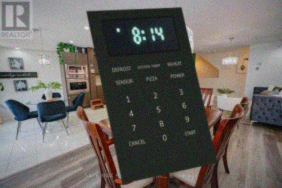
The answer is 8h14
